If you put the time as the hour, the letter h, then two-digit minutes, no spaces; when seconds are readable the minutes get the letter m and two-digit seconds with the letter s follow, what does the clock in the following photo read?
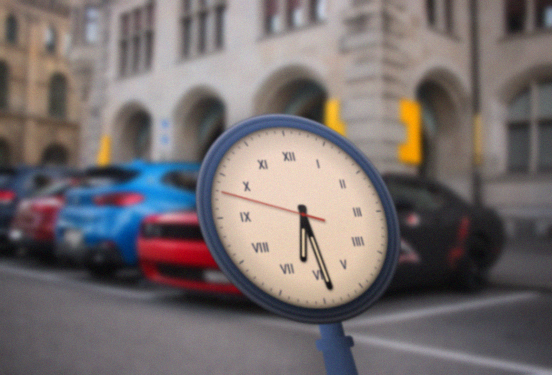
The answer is 6h28m48s
